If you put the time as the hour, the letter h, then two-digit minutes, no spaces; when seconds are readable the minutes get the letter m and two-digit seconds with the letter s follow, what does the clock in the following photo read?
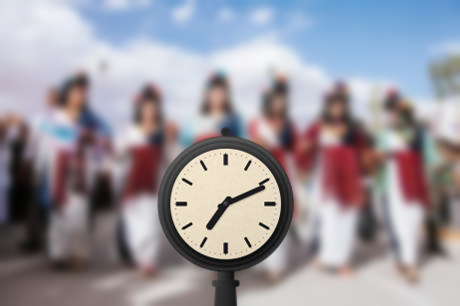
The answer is 7h11
